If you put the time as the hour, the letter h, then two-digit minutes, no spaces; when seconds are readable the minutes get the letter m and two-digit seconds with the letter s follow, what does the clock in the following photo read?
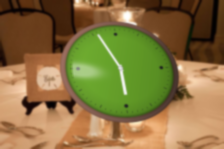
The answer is 5h56
